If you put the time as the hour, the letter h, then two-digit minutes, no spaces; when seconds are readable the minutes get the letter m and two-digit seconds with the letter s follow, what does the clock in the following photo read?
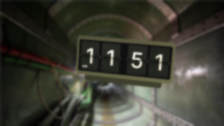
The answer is 11h51
